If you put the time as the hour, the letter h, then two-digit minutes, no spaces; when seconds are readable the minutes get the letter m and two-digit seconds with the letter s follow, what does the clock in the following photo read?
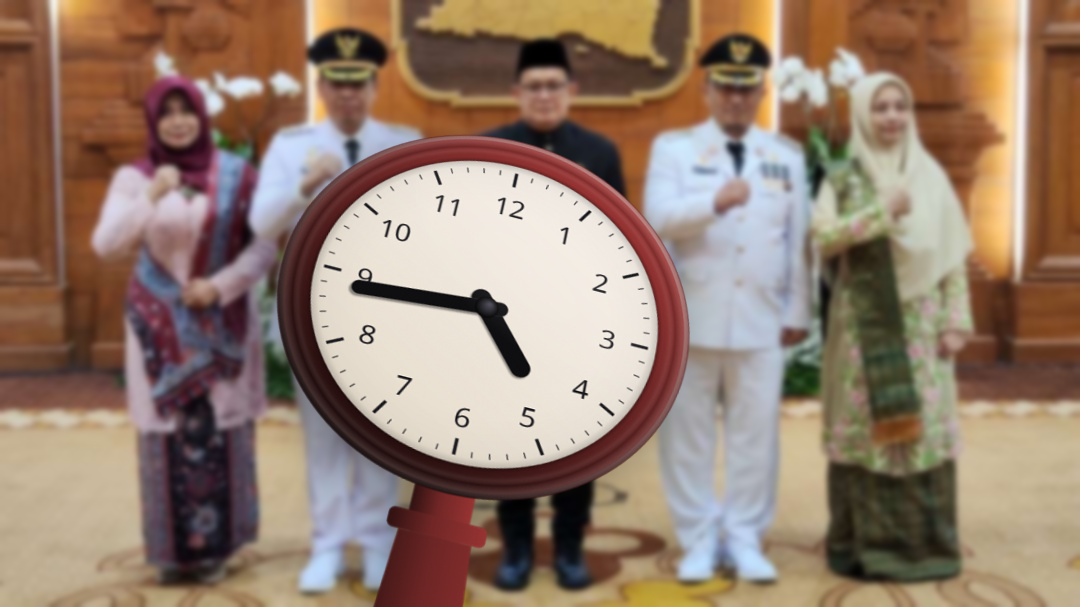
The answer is 4h44
